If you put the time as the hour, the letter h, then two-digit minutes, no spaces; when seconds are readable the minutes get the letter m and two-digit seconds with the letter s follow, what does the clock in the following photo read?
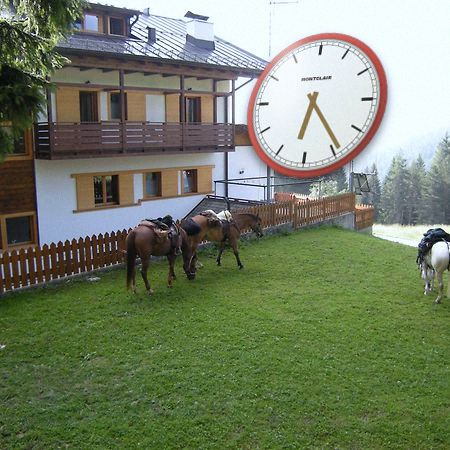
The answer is 6h24
